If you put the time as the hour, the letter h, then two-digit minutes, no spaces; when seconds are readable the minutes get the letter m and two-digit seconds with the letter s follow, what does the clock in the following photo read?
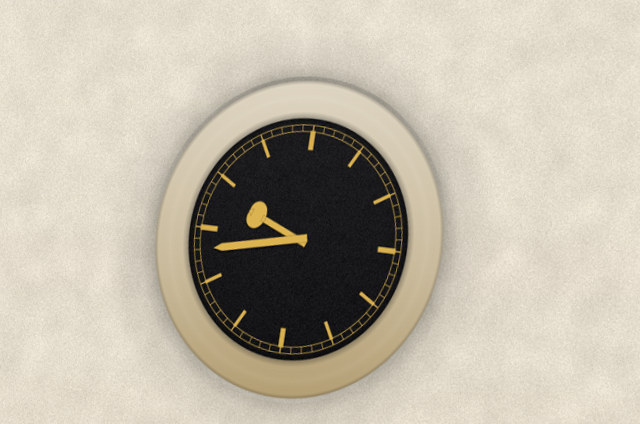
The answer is 9h43
